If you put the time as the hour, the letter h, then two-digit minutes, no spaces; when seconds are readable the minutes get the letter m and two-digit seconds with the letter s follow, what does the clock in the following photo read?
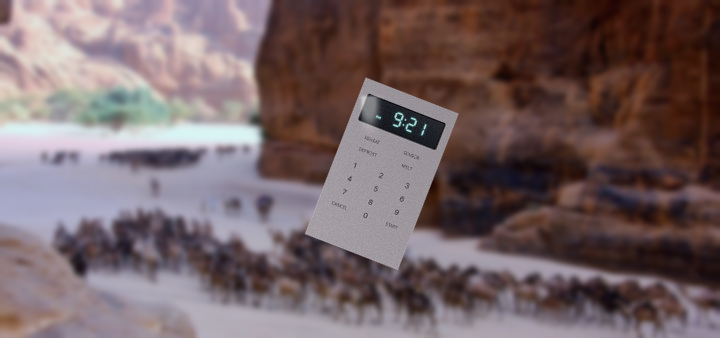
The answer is 9h21
